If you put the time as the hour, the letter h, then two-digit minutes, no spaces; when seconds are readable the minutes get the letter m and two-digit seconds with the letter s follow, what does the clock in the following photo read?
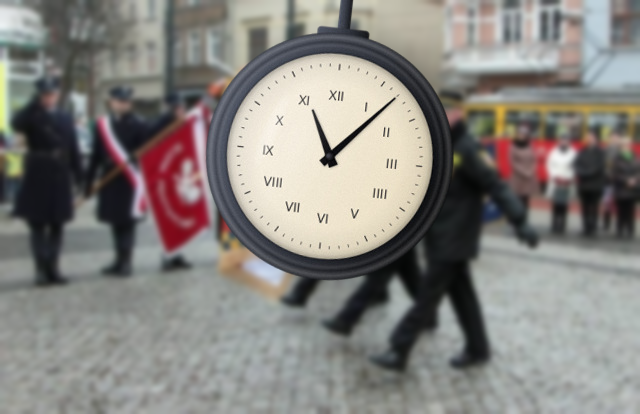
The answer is 11h07
